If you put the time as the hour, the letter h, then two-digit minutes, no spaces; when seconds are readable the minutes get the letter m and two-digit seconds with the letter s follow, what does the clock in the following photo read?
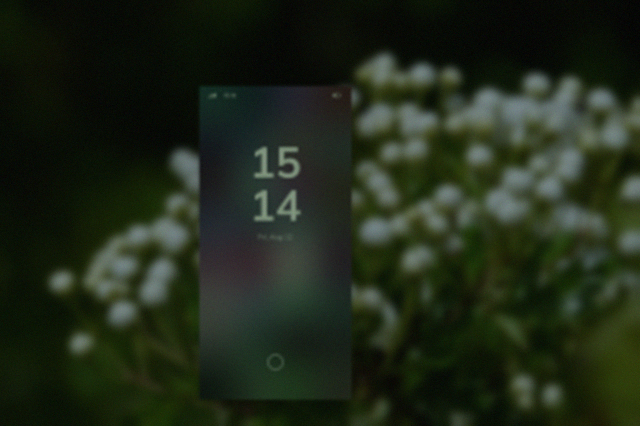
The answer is 15h14
